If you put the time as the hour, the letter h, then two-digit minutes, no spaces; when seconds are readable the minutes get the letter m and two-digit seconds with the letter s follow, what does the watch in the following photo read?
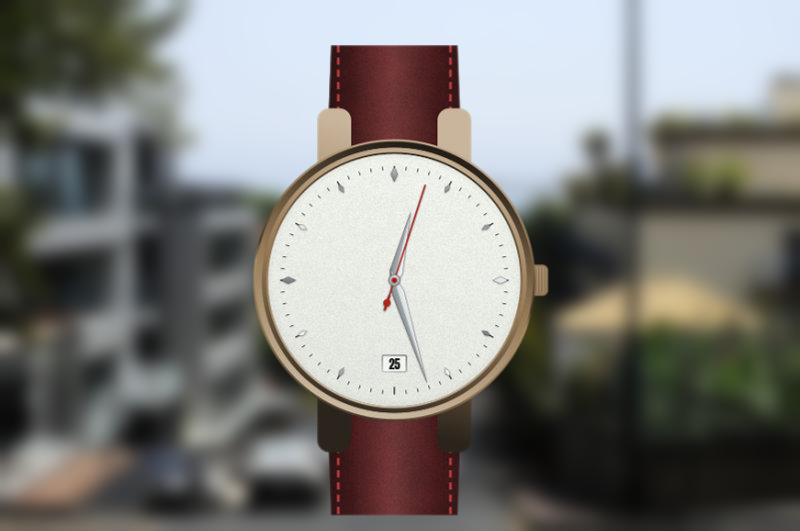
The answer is 12h27m03s
